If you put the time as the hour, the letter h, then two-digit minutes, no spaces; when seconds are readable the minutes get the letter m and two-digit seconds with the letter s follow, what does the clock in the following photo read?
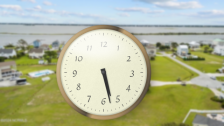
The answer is 5h28
